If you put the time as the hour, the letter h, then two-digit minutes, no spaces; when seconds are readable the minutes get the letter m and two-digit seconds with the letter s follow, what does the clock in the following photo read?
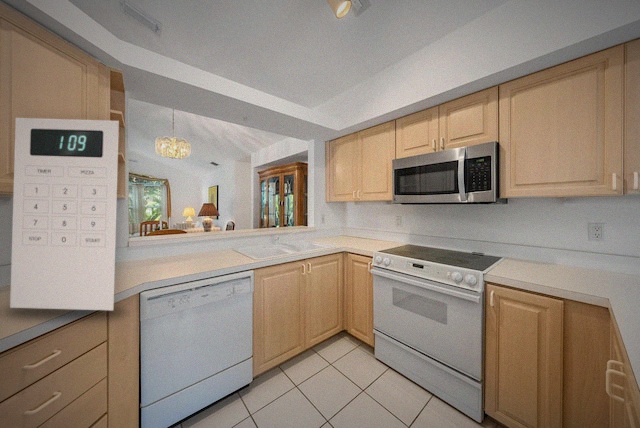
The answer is 1h09
